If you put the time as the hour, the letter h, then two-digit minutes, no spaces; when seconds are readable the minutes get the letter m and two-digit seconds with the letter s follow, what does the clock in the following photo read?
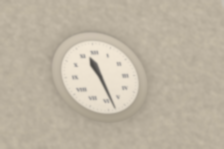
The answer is 11h28
